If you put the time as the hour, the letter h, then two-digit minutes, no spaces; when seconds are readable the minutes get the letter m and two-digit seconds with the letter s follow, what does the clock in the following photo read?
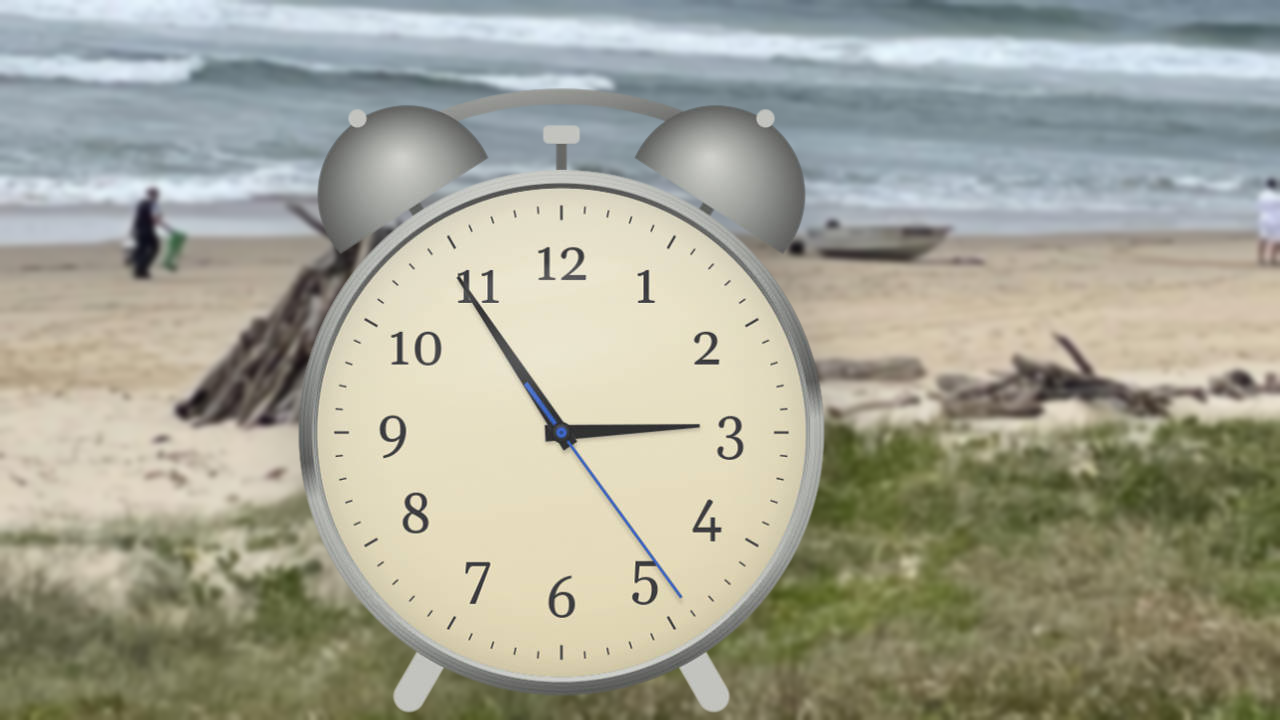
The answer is 2h54m24s
